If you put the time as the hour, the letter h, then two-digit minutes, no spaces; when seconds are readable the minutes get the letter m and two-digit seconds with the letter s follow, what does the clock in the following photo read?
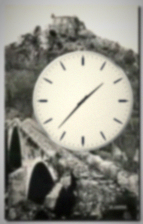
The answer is 1h37
